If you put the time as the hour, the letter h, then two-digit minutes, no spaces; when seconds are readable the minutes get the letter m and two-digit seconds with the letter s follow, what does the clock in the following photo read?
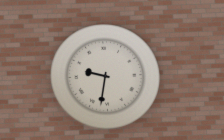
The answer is 9h32
